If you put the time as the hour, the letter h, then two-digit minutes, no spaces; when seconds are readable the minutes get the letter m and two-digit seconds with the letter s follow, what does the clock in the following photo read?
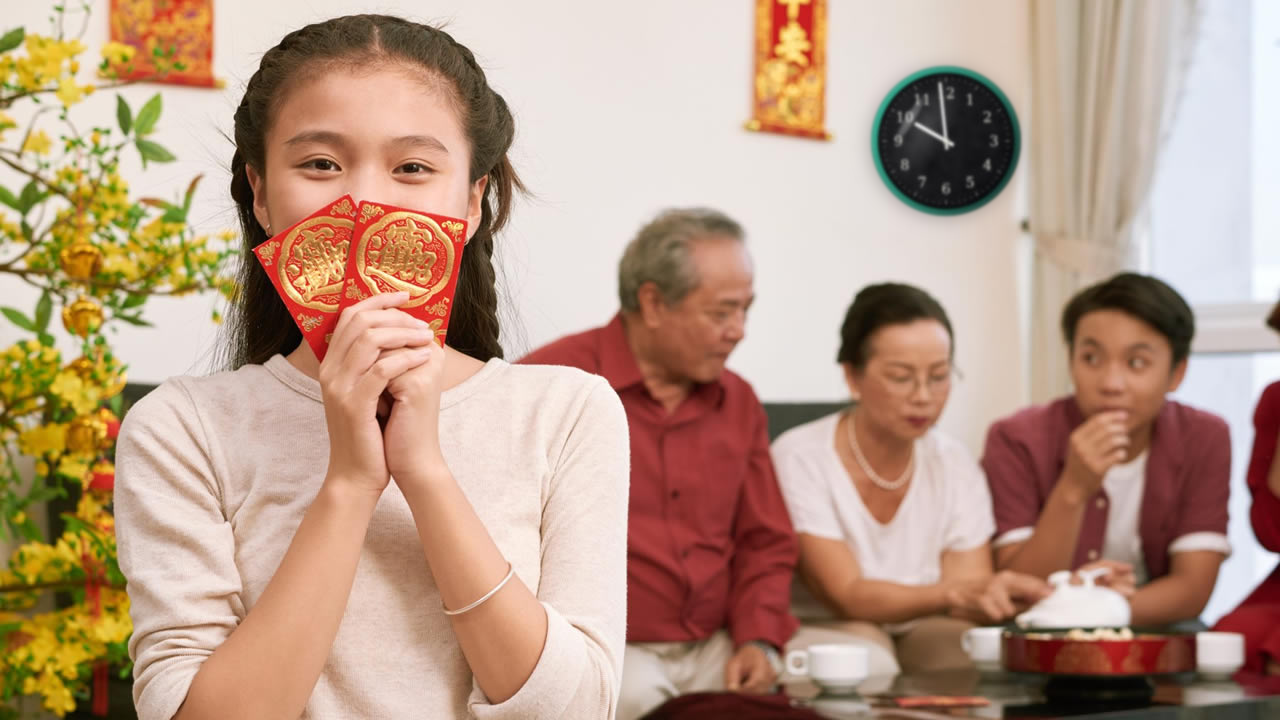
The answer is 9h59
